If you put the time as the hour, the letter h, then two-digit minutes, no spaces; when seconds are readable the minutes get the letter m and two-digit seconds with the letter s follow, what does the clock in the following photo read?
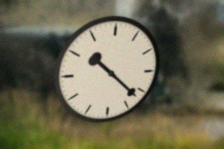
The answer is 10h22
